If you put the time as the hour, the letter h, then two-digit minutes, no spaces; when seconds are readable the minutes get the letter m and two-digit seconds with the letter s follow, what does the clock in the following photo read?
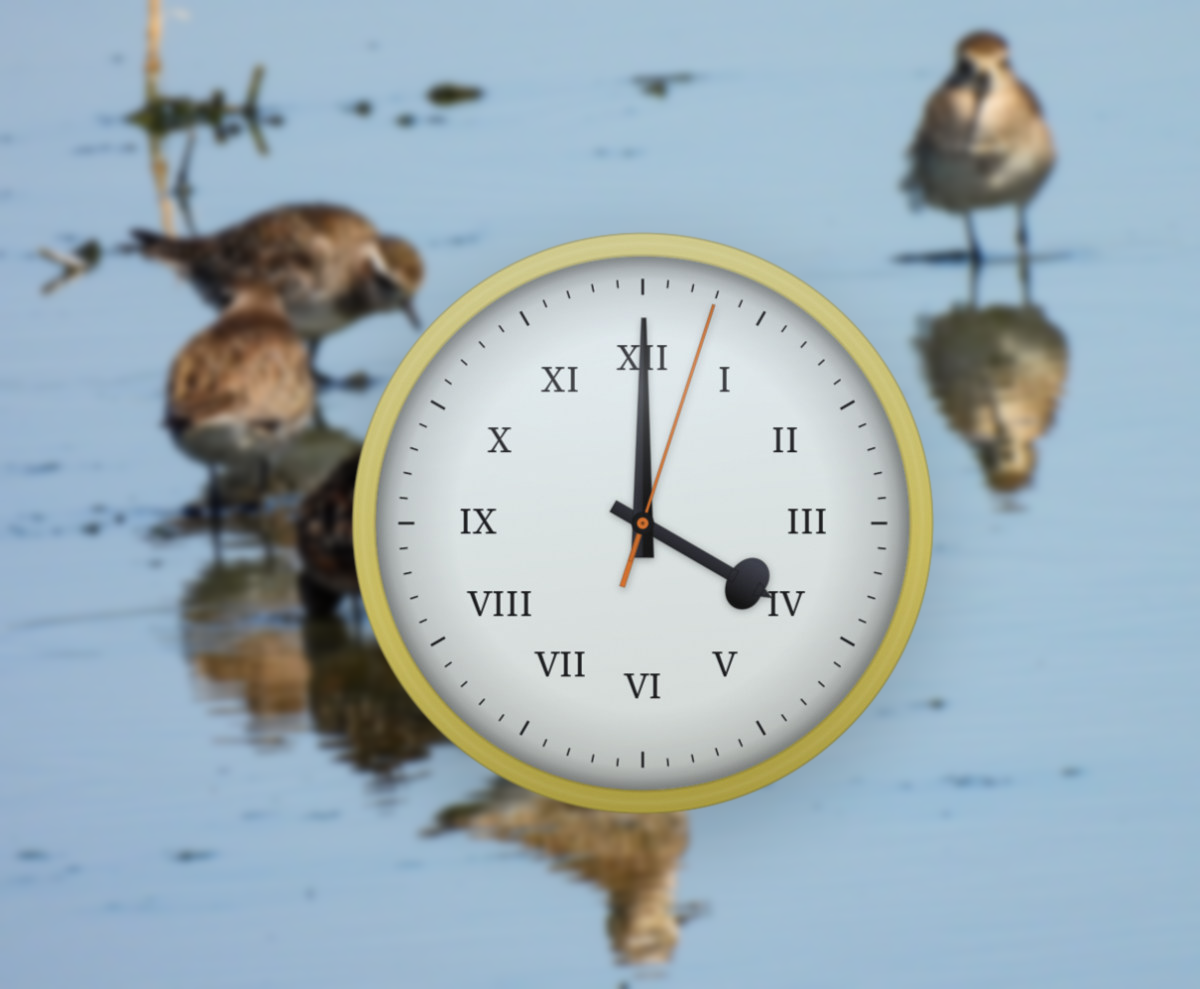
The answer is 4h00m03s
